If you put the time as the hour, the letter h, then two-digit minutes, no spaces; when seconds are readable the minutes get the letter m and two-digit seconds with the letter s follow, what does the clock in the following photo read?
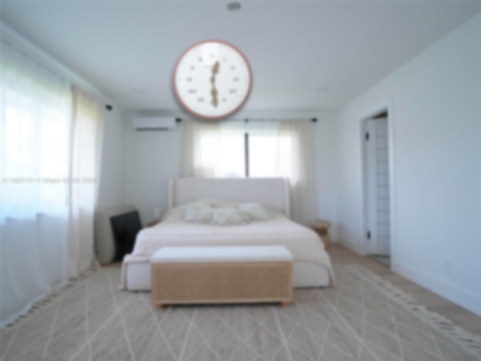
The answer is 12h29
